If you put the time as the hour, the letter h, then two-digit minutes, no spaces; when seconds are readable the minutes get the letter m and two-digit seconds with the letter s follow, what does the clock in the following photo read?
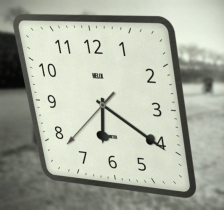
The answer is 6h20m38s
